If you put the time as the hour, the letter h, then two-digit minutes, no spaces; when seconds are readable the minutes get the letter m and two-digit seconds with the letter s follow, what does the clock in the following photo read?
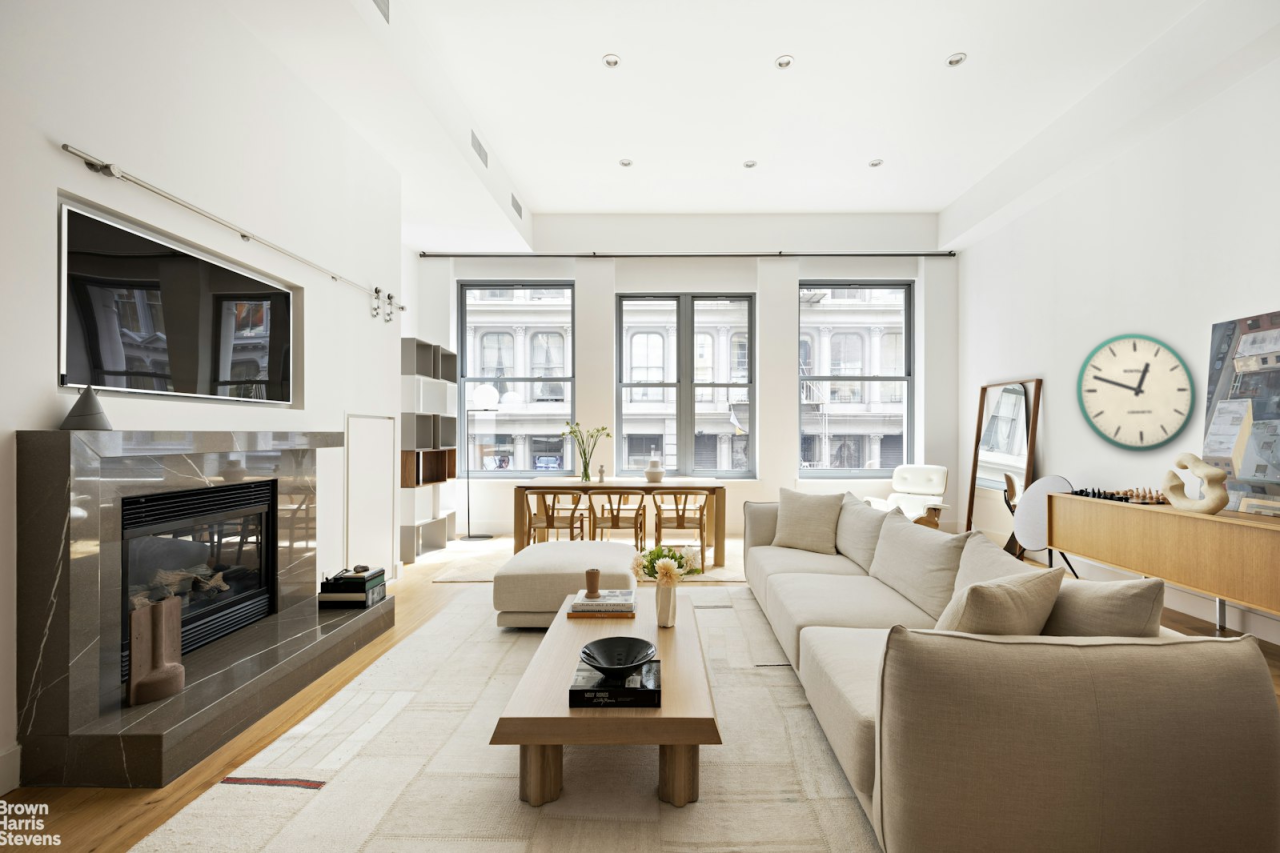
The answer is 12h48
